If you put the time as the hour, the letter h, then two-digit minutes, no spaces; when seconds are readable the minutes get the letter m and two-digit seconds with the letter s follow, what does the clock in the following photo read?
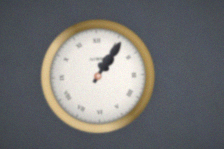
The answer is 1h06
